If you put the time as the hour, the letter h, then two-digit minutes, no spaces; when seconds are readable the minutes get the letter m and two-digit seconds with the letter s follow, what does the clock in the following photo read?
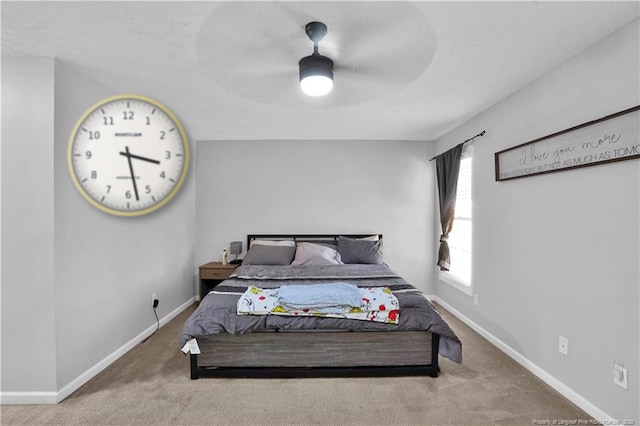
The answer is 3h28
